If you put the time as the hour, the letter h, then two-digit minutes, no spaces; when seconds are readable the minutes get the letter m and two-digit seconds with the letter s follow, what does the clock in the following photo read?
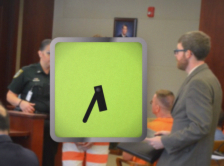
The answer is 5h34
